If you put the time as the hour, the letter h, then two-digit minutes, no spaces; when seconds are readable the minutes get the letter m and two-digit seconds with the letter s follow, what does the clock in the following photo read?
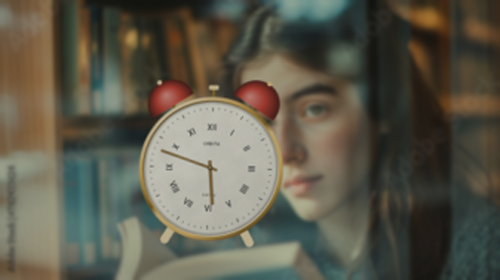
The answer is 5h48
